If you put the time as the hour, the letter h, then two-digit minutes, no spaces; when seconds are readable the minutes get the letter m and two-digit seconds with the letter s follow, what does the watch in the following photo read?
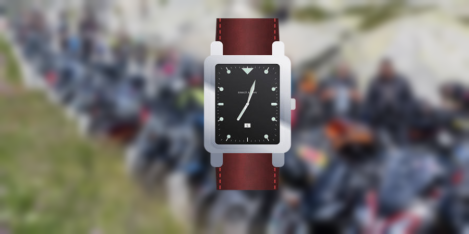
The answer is 7h03
